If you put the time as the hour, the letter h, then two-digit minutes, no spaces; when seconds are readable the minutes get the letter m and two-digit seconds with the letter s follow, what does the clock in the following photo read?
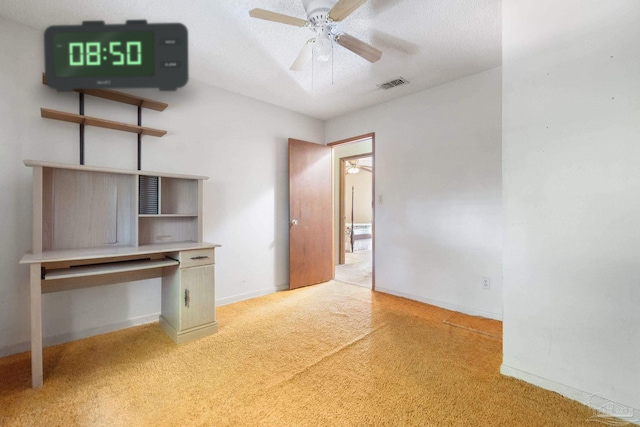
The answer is 8h50
